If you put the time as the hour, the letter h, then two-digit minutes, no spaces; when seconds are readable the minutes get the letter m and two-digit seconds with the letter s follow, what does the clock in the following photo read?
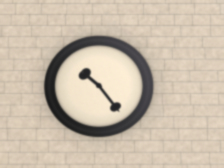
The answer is 10h24
